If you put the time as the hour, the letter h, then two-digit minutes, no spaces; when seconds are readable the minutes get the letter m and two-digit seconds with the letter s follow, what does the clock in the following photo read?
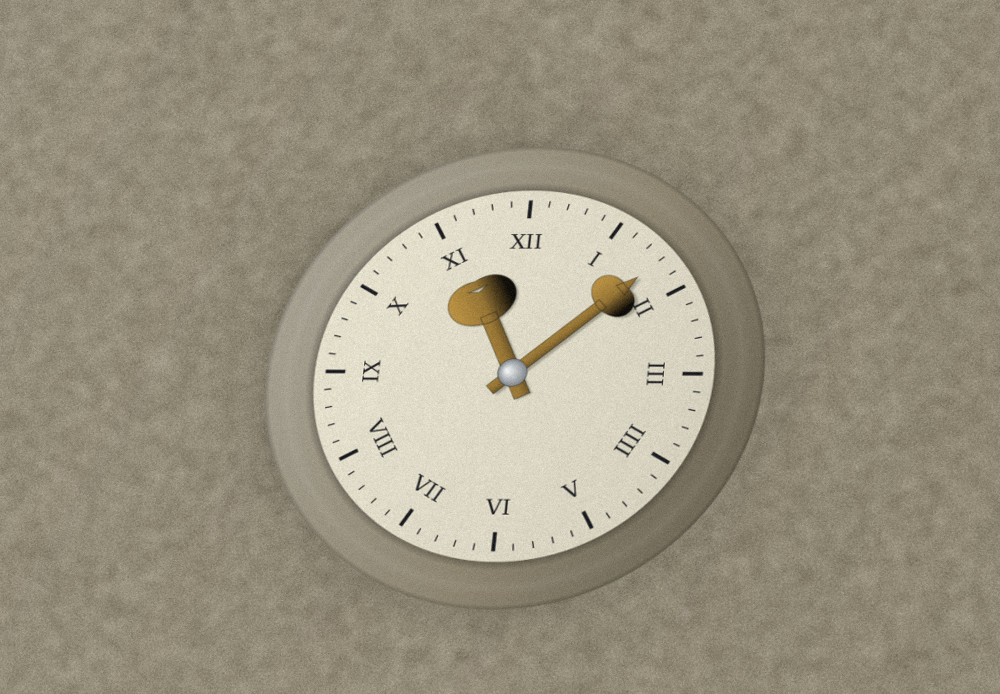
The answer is 11h08
